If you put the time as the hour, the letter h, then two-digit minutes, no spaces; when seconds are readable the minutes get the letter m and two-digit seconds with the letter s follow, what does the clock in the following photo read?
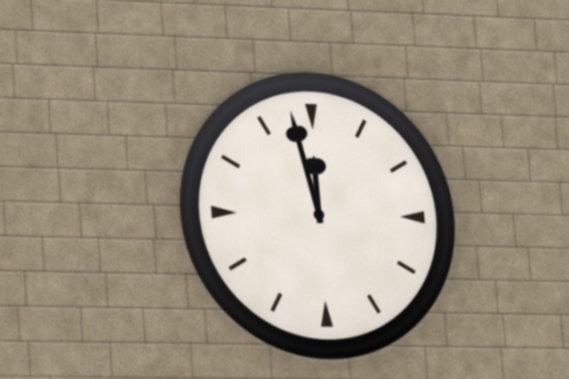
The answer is 11h58
